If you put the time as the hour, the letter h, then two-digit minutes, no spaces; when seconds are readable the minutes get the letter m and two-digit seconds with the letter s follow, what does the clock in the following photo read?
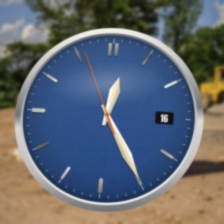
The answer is 12h24m56s
